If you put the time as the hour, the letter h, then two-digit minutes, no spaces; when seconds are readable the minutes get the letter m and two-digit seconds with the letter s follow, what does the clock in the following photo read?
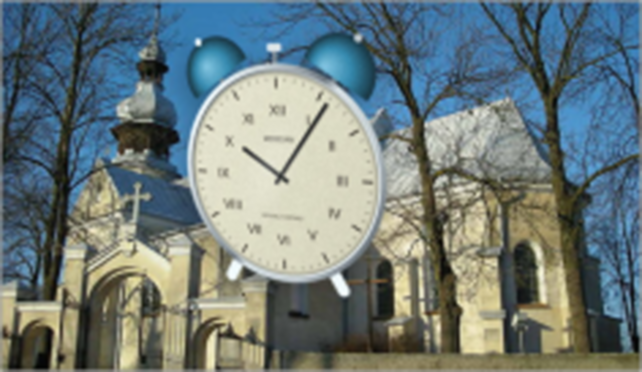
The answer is 10h06
